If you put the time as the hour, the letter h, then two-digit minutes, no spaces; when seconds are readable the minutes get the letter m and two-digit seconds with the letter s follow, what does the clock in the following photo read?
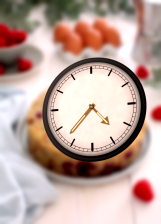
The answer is 4h37
